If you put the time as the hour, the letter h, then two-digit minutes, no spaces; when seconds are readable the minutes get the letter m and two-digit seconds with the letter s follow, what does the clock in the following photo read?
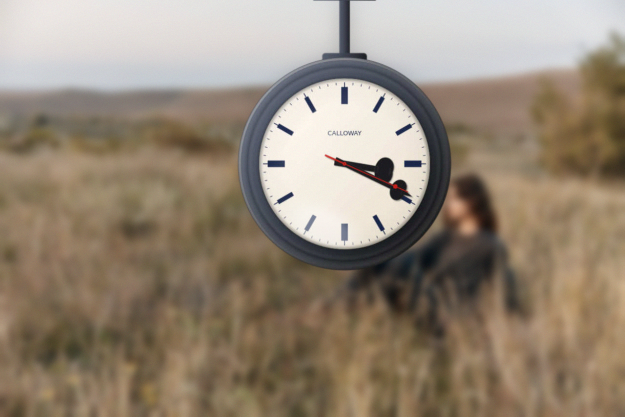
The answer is 3h19m19s
